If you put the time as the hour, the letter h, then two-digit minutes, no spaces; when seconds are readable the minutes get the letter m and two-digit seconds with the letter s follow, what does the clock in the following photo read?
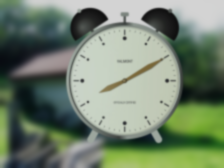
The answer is 8h10
